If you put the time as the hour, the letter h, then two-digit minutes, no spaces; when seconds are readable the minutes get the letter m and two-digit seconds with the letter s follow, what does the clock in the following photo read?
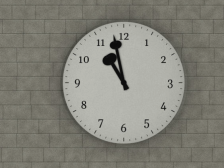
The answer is 10h58
